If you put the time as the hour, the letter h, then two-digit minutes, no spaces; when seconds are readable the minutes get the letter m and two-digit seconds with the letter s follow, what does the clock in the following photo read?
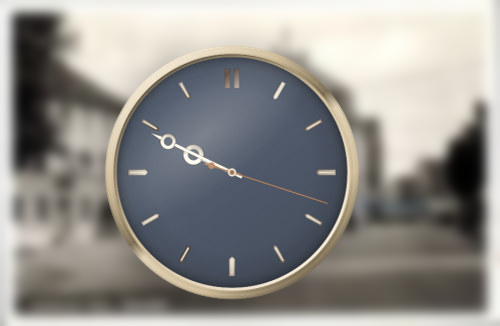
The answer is 9h49m18s
